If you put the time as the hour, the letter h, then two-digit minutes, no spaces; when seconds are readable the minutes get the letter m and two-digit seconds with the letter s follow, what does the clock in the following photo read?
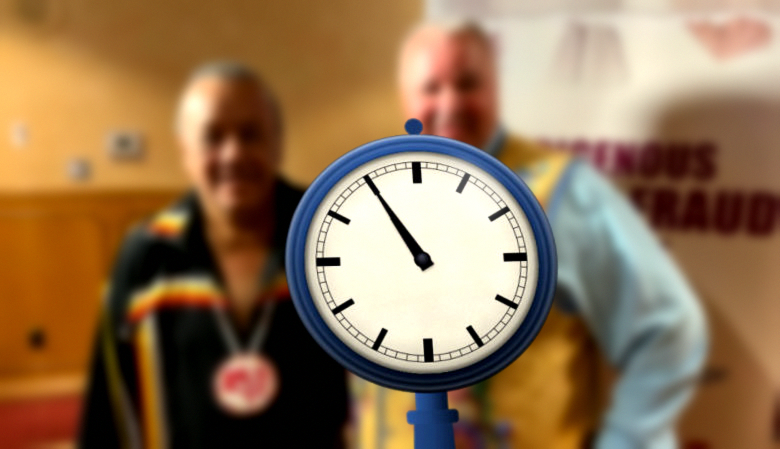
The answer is 10h55
